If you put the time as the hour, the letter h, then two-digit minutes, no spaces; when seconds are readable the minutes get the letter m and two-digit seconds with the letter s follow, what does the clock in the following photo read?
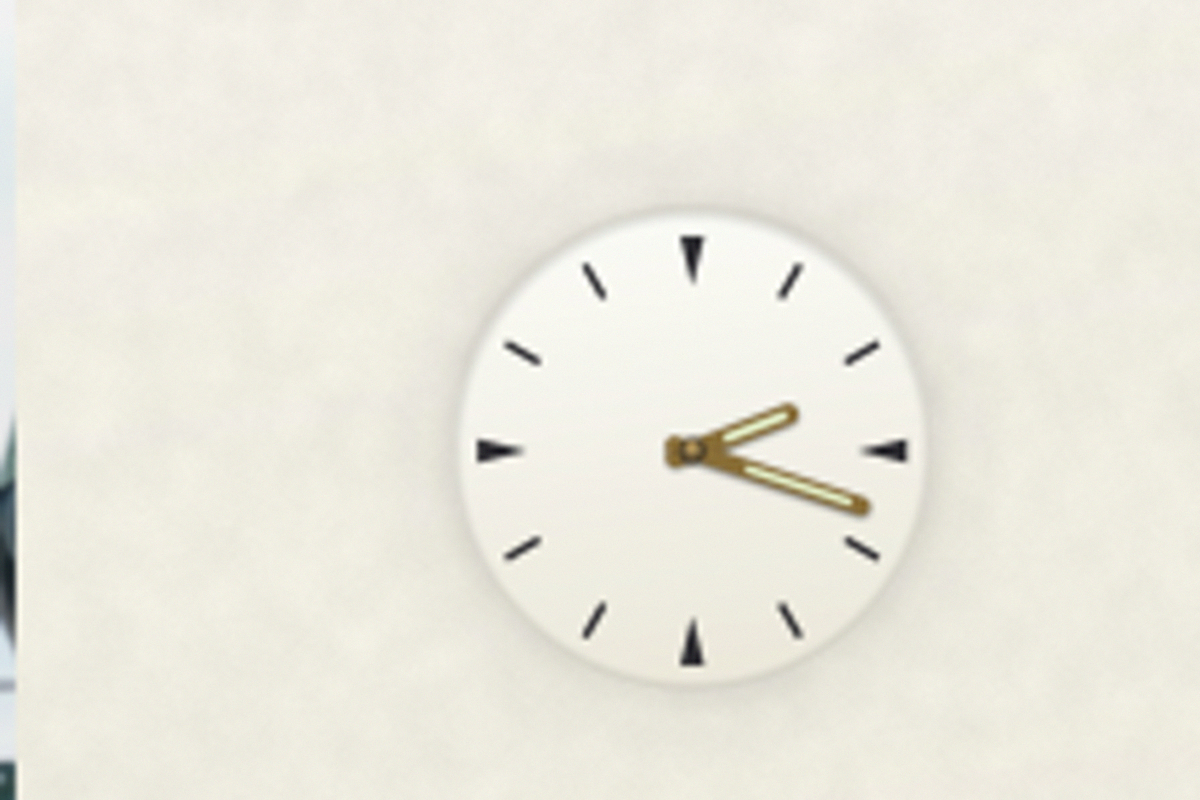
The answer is 2h18
